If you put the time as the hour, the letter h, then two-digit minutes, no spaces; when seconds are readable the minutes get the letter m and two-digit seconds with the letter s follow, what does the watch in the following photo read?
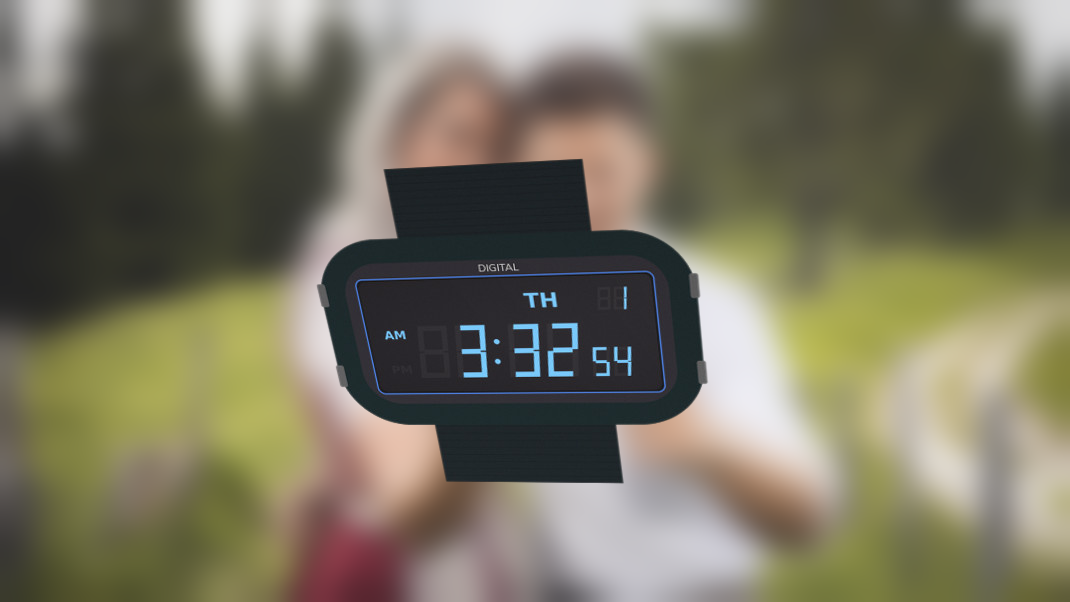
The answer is 3h32m54s
